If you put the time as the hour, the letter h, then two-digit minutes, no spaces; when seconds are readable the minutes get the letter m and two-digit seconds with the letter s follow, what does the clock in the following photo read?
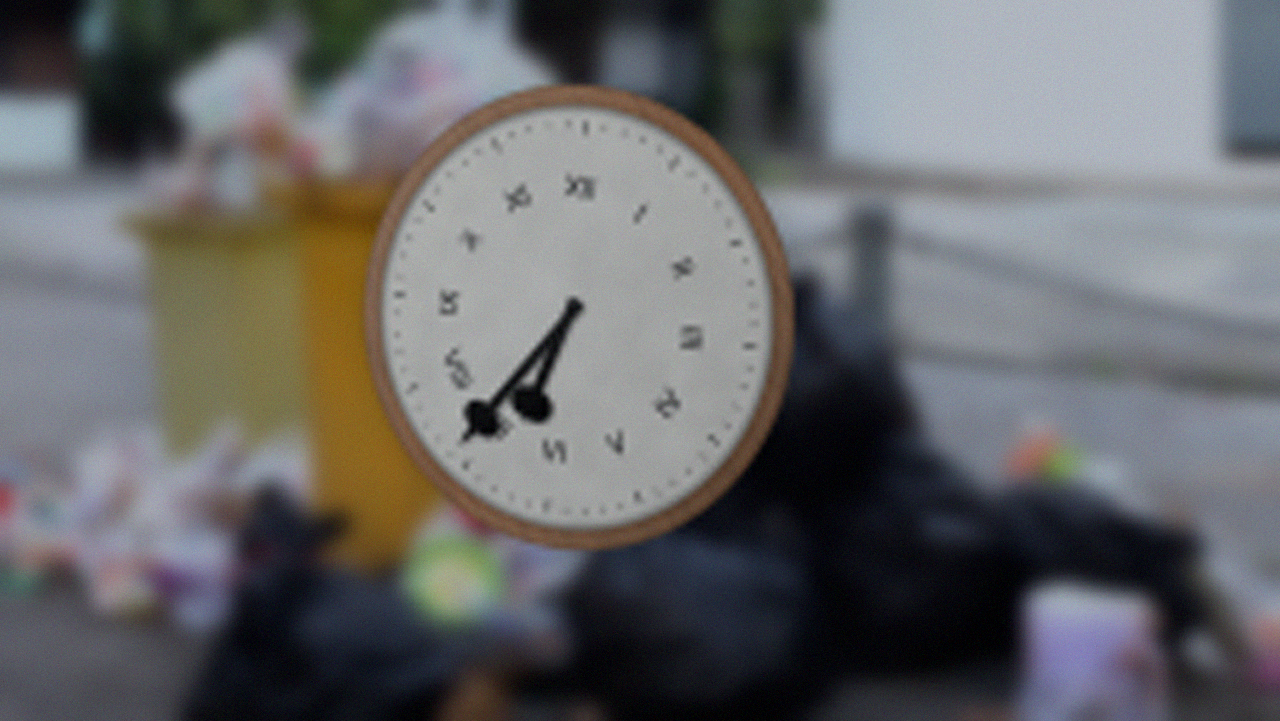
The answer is 6h36
